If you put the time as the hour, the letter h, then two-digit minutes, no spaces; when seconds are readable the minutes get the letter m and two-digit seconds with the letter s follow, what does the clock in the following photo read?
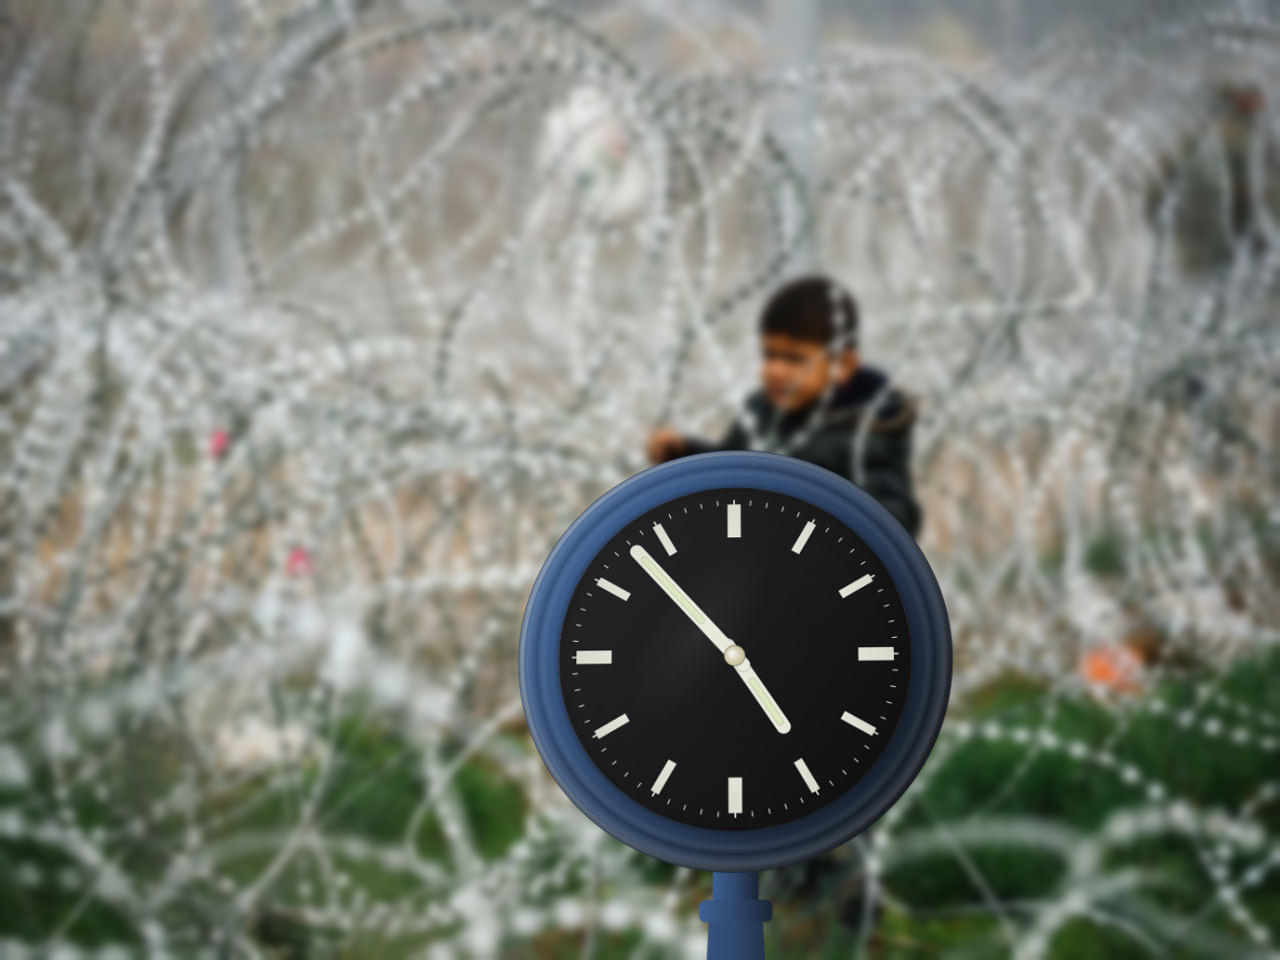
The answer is 4h53
